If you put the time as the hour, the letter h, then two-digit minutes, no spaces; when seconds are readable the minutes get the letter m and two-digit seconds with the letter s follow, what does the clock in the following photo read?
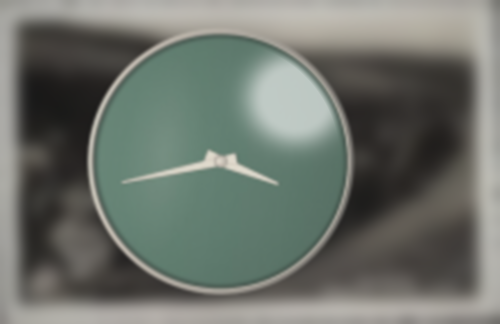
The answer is 3h43
